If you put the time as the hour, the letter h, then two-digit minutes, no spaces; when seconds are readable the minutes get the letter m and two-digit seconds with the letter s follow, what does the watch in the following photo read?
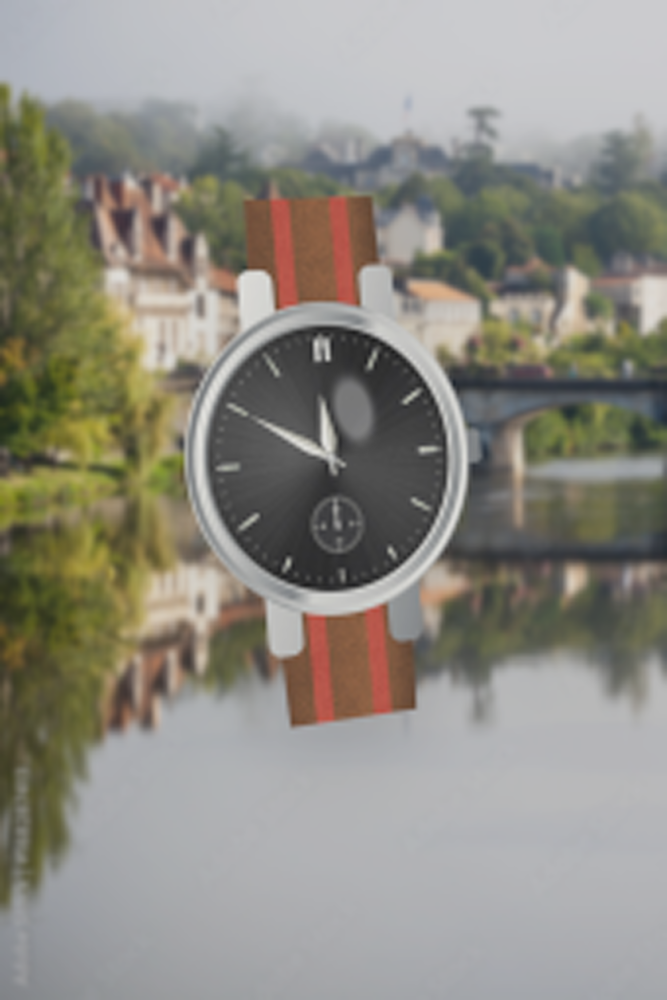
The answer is 11h50
